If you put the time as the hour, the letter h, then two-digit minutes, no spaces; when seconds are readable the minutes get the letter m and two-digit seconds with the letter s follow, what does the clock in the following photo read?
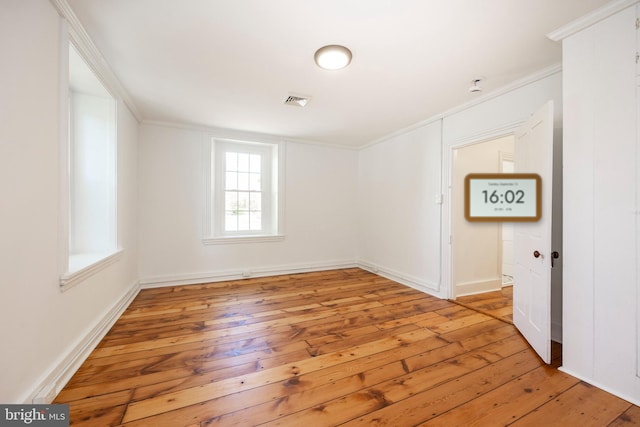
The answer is 16h02
